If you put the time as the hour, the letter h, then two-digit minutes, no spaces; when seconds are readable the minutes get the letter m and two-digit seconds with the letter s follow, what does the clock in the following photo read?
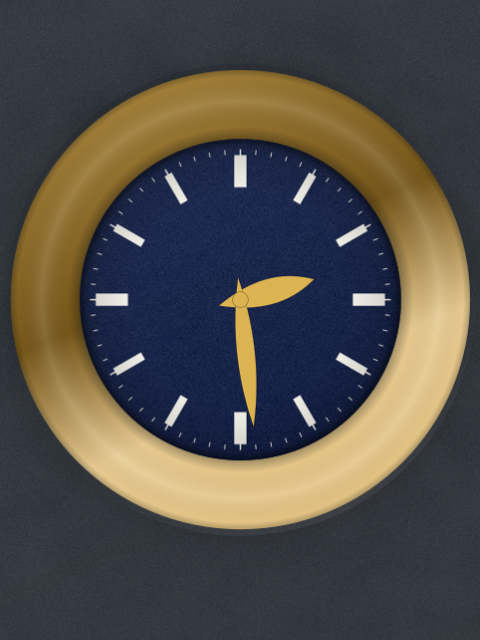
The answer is 2h29
